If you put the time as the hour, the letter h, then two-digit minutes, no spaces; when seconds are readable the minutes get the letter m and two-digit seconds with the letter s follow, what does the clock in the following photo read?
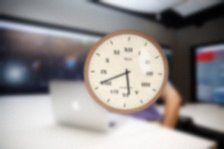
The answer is 5h41
